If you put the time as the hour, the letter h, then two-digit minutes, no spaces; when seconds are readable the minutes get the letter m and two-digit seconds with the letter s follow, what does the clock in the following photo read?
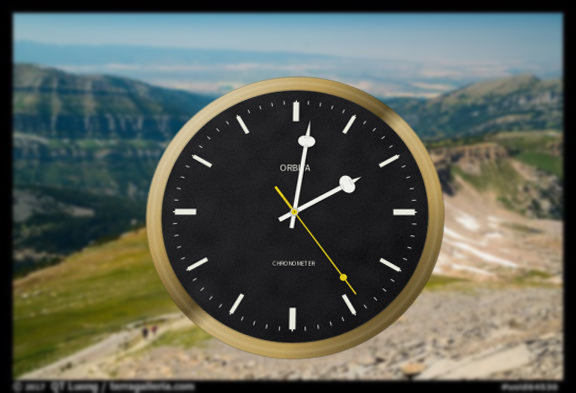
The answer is 2h01m24s
